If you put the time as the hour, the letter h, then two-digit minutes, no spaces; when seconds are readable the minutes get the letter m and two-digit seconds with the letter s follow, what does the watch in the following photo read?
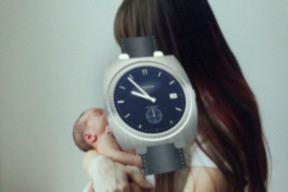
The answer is 9h54
